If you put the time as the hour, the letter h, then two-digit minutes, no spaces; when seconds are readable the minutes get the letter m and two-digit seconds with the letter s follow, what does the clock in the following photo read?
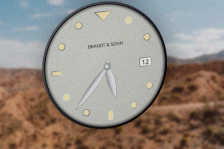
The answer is 5h37
